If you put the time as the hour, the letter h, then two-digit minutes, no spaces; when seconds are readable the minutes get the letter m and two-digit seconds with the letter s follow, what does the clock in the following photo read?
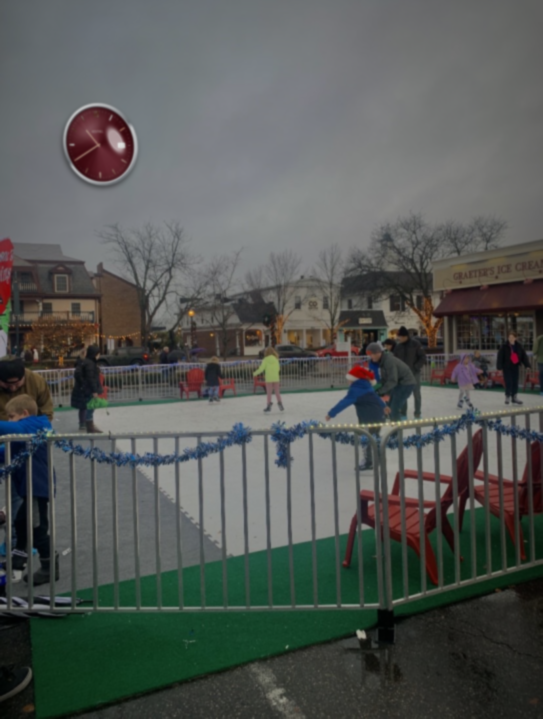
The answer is 10h40
